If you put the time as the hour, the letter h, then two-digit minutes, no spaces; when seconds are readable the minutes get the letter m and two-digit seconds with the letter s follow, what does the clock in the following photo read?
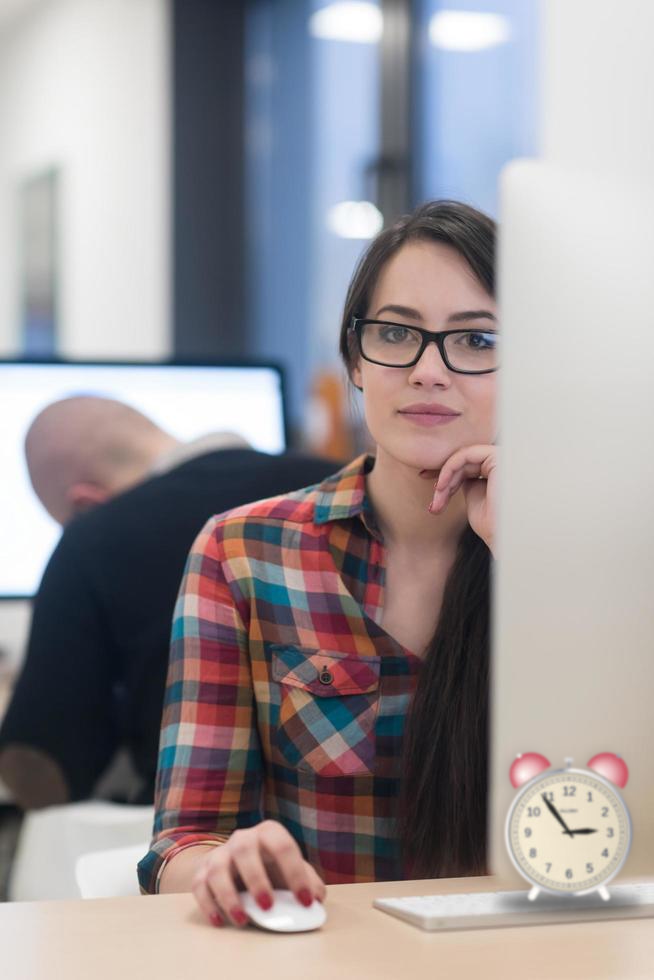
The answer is 2h54
